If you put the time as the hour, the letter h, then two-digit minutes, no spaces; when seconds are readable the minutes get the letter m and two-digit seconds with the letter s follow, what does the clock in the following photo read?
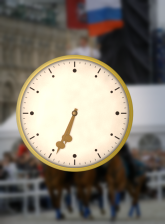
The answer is 6h34
